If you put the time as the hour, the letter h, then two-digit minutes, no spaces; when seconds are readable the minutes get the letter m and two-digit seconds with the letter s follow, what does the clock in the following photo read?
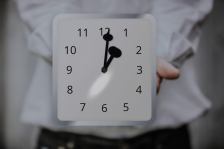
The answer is 1h01
